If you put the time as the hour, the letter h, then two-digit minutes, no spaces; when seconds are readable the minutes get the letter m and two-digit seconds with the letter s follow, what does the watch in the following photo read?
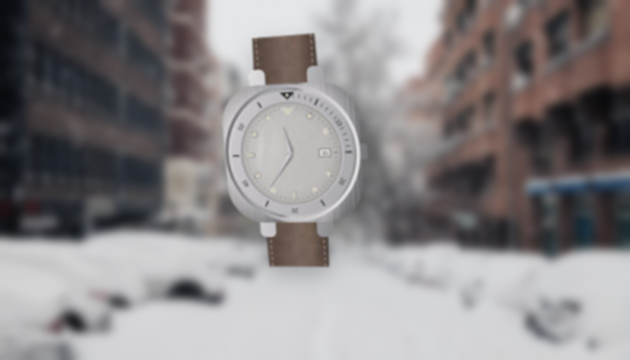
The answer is 11h36
